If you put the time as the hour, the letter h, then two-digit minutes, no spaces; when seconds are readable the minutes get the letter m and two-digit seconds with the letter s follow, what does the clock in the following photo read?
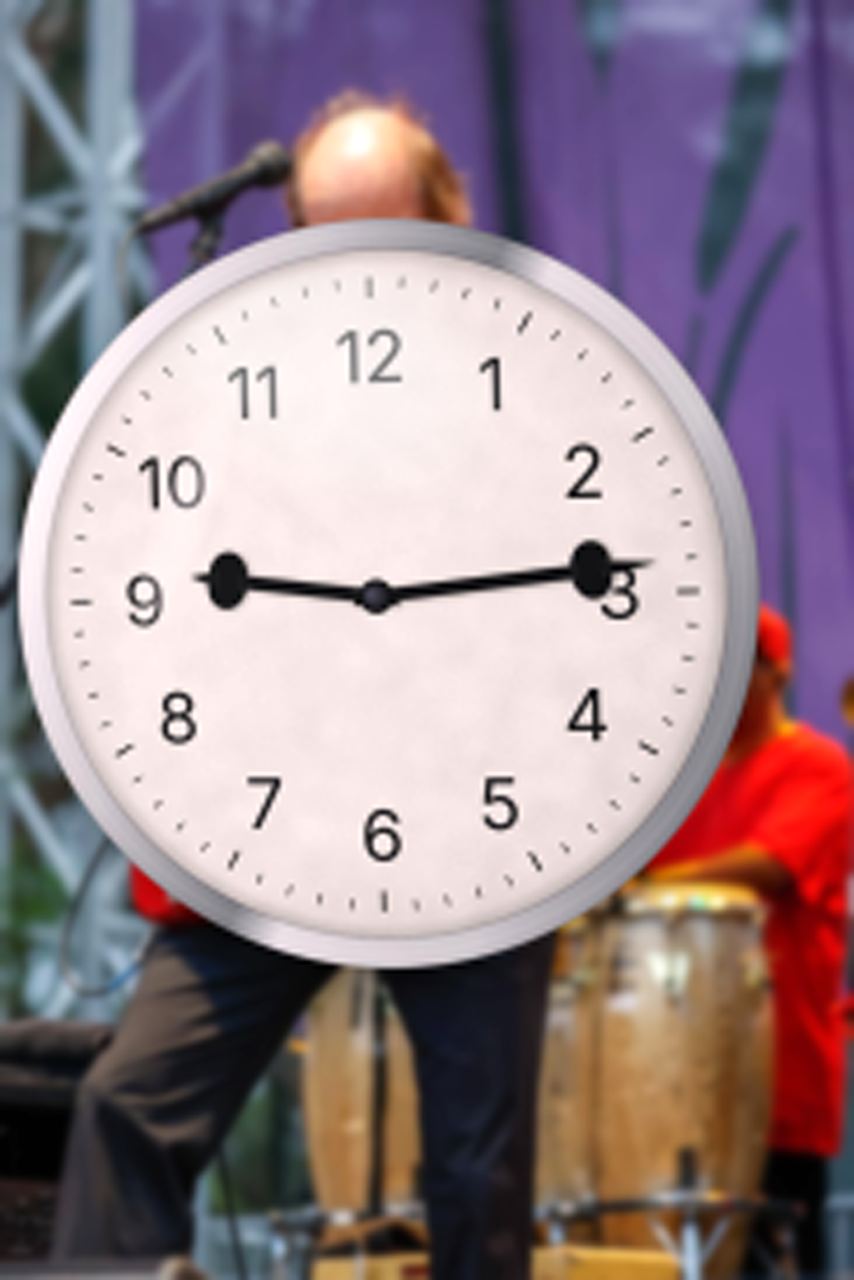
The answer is 9h14
